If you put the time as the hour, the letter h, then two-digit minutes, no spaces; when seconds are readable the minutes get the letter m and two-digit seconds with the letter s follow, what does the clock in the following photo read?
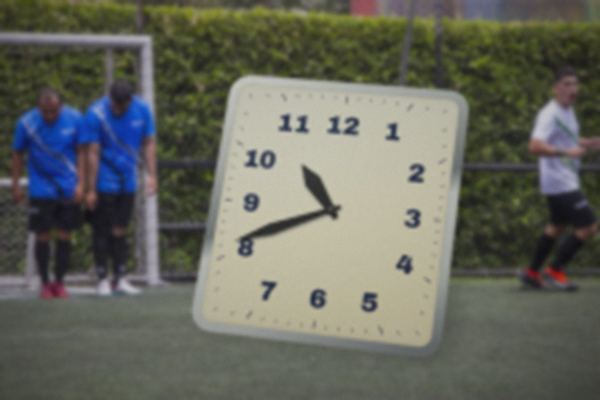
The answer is 10h41
